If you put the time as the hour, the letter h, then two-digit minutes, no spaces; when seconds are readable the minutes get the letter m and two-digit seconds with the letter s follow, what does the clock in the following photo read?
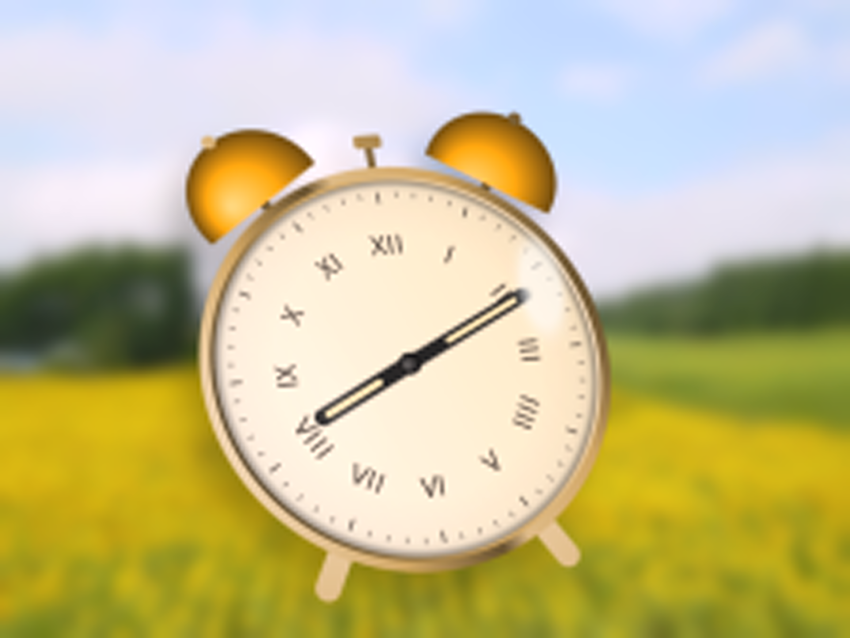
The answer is 8h11
